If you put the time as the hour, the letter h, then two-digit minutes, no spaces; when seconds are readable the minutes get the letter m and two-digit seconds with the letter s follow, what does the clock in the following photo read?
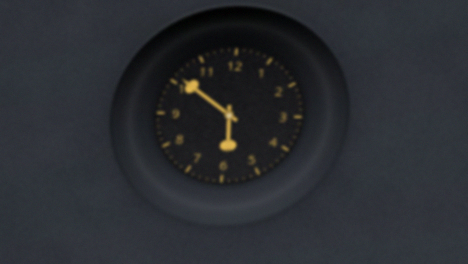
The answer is 5h51
